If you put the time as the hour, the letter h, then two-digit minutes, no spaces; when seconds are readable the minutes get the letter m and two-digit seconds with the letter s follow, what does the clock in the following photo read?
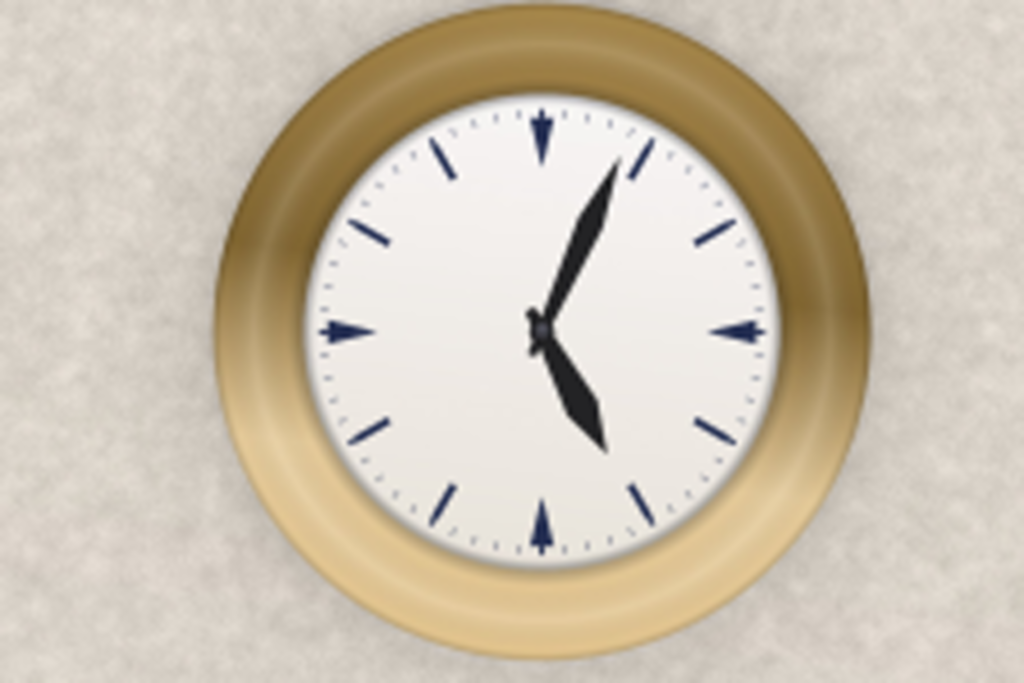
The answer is 5h04
